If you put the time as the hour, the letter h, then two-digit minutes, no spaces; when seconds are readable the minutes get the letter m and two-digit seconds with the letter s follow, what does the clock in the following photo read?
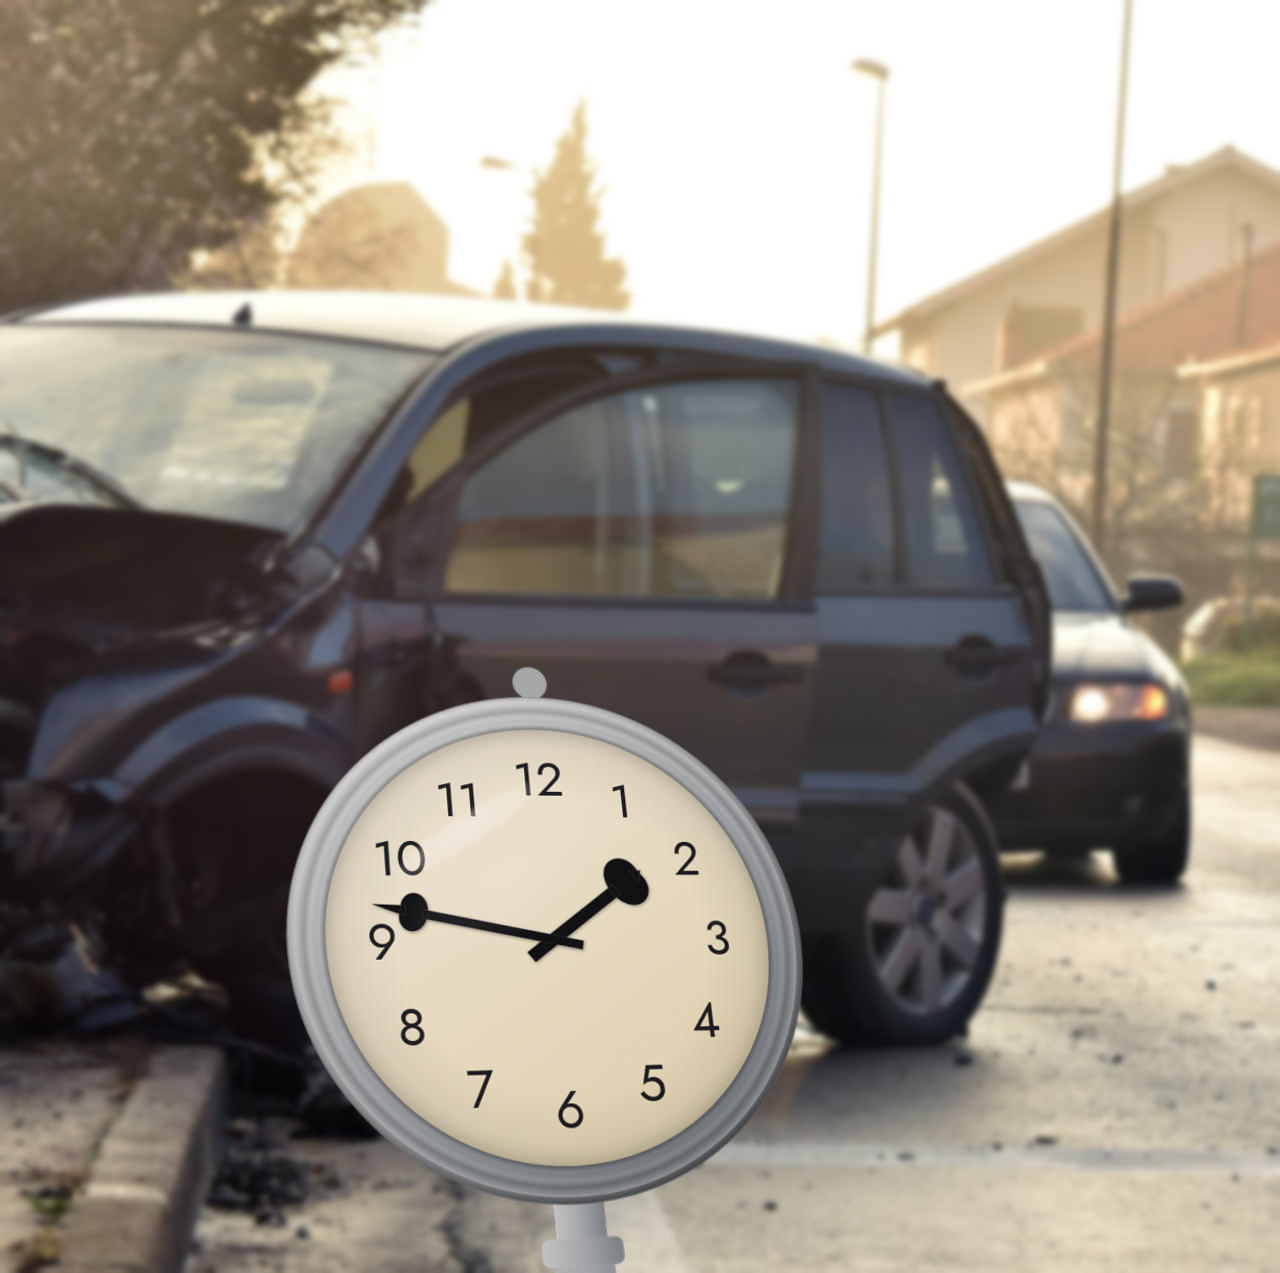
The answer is 1h47
